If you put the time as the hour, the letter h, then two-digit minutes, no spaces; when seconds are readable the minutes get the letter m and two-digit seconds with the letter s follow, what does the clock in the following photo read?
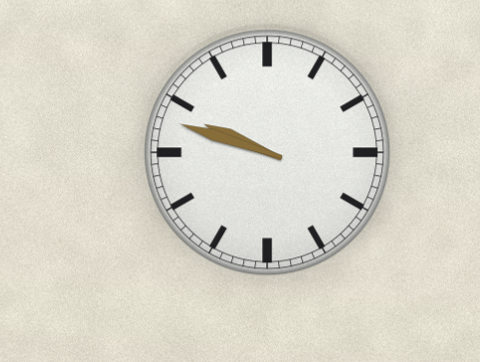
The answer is 9h48
